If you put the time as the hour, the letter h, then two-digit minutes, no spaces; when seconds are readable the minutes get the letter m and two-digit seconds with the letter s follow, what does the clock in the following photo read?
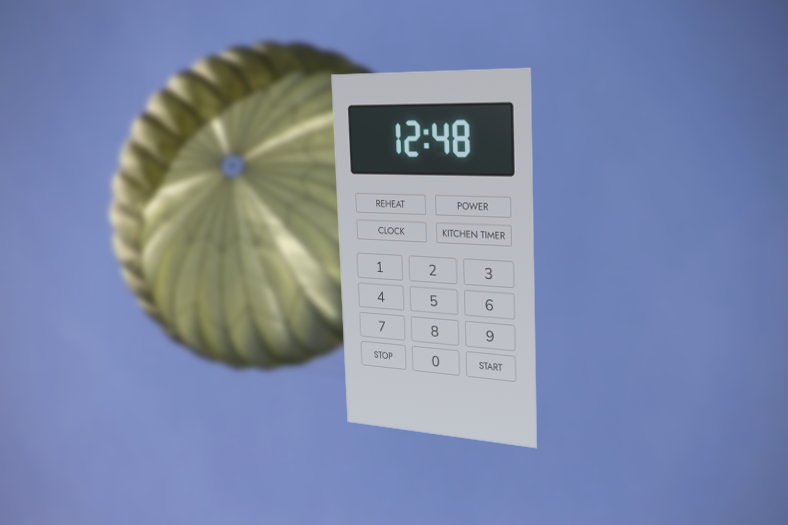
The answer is 12h48
